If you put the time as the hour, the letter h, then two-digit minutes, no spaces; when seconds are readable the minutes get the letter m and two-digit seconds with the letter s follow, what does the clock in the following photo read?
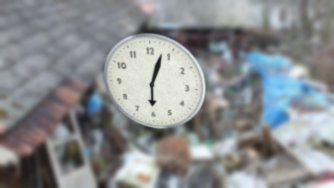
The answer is 6h03
